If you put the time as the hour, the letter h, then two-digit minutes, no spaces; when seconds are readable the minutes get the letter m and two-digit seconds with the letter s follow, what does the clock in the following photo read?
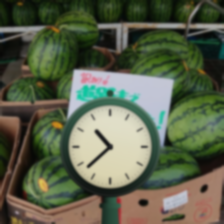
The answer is 10h38
